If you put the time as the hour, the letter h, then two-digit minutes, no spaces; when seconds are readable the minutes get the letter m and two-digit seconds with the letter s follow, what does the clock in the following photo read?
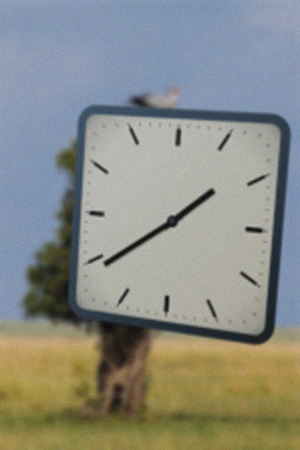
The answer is 1h39
